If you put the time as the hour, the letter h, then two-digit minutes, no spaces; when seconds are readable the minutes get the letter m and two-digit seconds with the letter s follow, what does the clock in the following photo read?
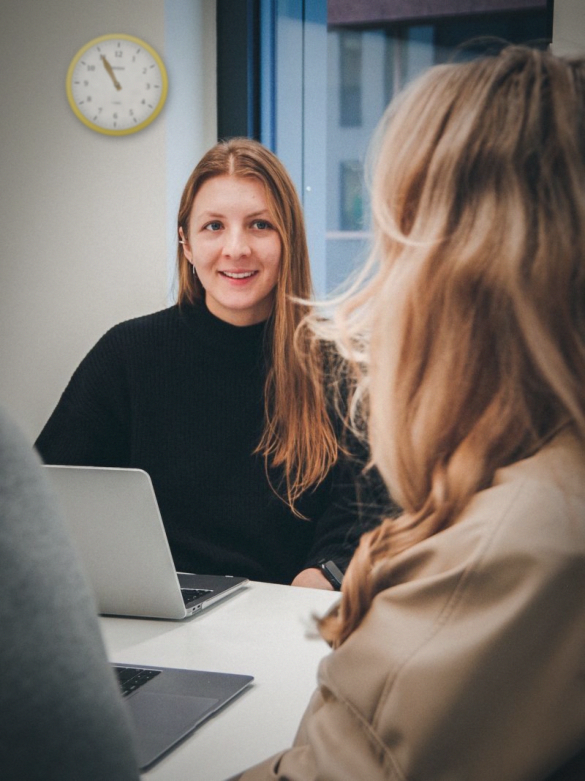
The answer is 10h55
